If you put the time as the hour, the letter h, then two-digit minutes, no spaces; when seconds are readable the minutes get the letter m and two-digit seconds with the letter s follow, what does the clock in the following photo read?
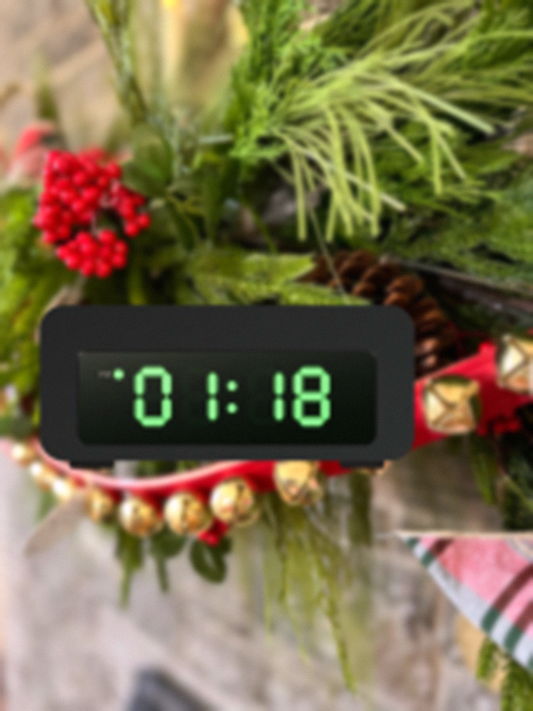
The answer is 1h18
